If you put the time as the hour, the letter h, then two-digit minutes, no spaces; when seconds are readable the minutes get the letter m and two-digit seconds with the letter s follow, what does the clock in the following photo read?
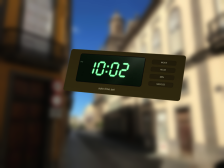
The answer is 10h02
